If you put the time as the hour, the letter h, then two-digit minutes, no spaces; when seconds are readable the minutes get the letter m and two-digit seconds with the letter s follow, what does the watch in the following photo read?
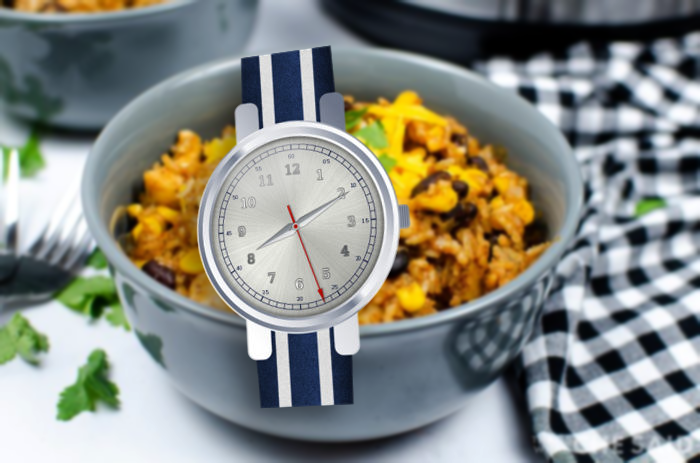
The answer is 8h10m27s
